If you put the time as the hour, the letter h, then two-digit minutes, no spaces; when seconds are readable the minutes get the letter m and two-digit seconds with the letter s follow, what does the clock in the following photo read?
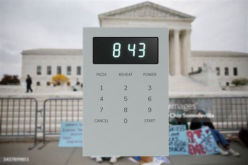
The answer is 8h43
